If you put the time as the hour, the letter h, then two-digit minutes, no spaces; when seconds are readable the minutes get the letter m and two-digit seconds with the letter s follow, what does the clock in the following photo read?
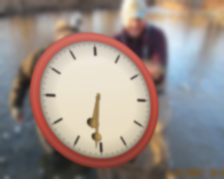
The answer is 6h31
